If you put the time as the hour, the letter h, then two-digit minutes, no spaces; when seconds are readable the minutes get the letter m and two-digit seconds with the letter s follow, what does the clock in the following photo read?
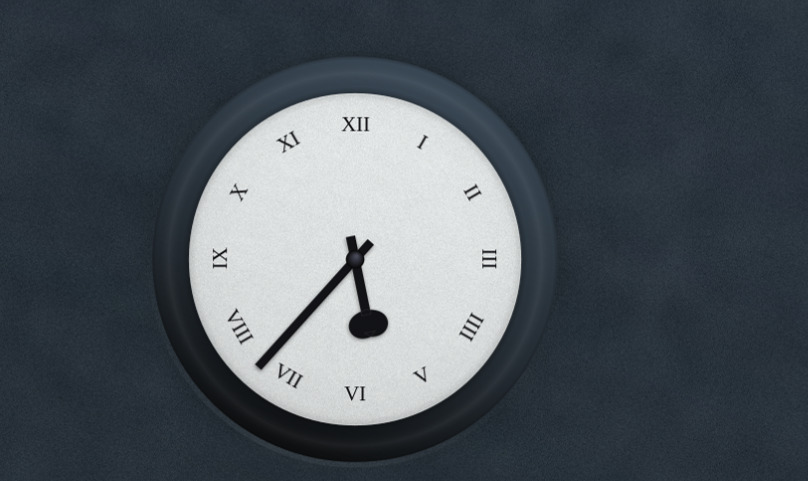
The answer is 5h37
